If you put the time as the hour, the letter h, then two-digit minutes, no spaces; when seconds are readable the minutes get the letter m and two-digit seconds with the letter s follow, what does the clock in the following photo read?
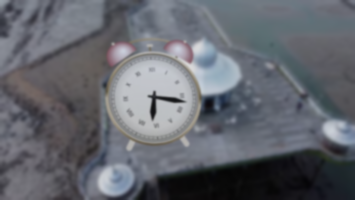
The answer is 6h17
